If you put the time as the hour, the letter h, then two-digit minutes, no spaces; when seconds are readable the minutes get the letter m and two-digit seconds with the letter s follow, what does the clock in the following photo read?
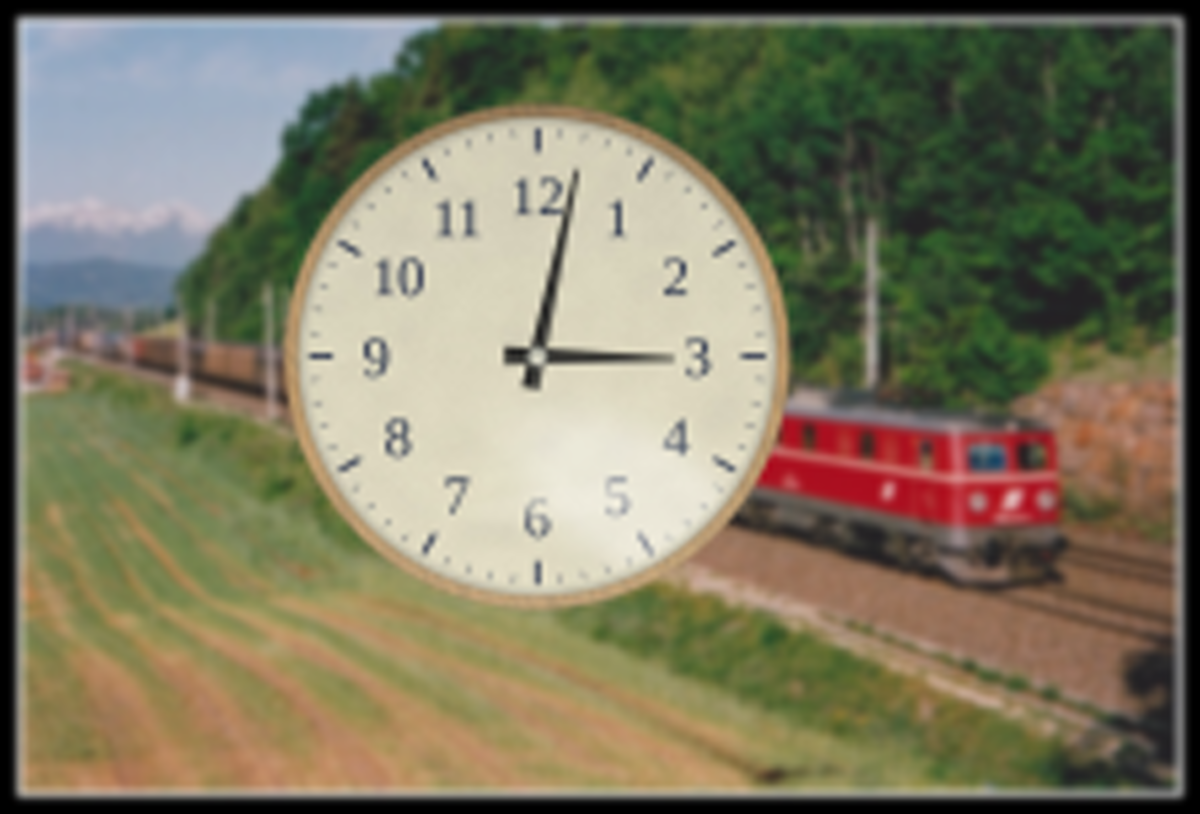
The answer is 3h02
